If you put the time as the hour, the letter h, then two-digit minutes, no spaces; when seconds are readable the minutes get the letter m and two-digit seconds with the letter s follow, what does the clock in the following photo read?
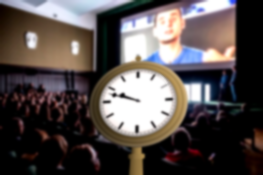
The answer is 9h48
